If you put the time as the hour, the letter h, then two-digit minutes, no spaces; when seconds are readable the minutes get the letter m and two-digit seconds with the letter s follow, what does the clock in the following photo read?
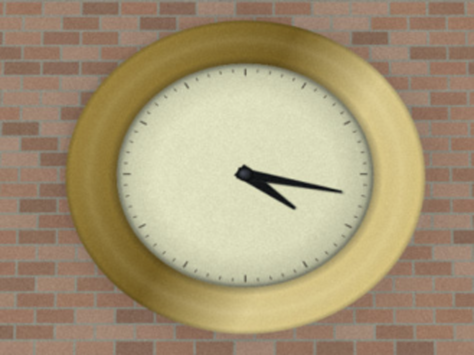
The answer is 4h17
